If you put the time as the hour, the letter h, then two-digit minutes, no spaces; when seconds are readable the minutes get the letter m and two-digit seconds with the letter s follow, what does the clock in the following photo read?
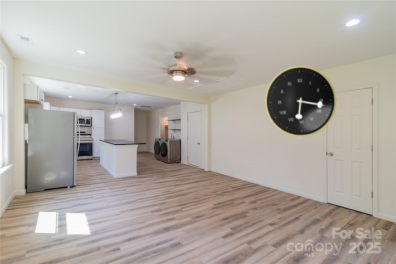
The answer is 6h17
